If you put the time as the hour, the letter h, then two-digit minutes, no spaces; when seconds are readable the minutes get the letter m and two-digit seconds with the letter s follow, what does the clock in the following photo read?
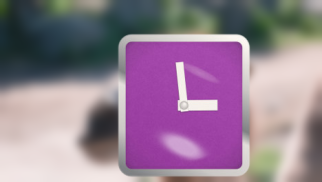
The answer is 2h59
